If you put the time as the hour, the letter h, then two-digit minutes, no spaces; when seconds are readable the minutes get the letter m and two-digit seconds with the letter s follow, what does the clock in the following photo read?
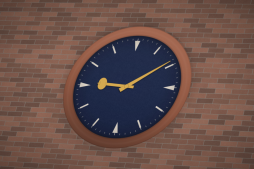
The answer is 9h09
